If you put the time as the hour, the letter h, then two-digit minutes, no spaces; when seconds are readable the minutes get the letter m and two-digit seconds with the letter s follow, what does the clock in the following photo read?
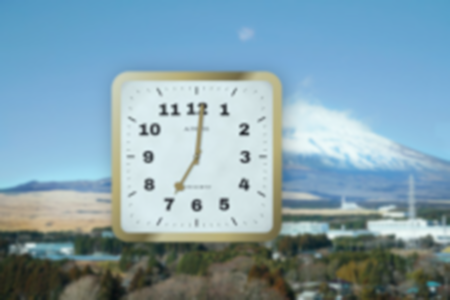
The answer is 7h01
